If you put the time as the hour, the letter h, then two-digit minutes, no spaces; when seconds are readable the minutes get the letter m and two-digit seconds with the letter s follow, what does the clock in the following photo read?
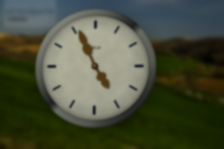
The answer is 4h56
